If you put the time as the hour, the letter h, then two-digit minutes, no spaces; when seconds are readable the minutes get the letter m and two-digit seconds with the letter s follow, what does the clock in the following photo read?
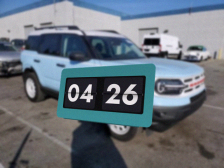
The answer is 4h26
